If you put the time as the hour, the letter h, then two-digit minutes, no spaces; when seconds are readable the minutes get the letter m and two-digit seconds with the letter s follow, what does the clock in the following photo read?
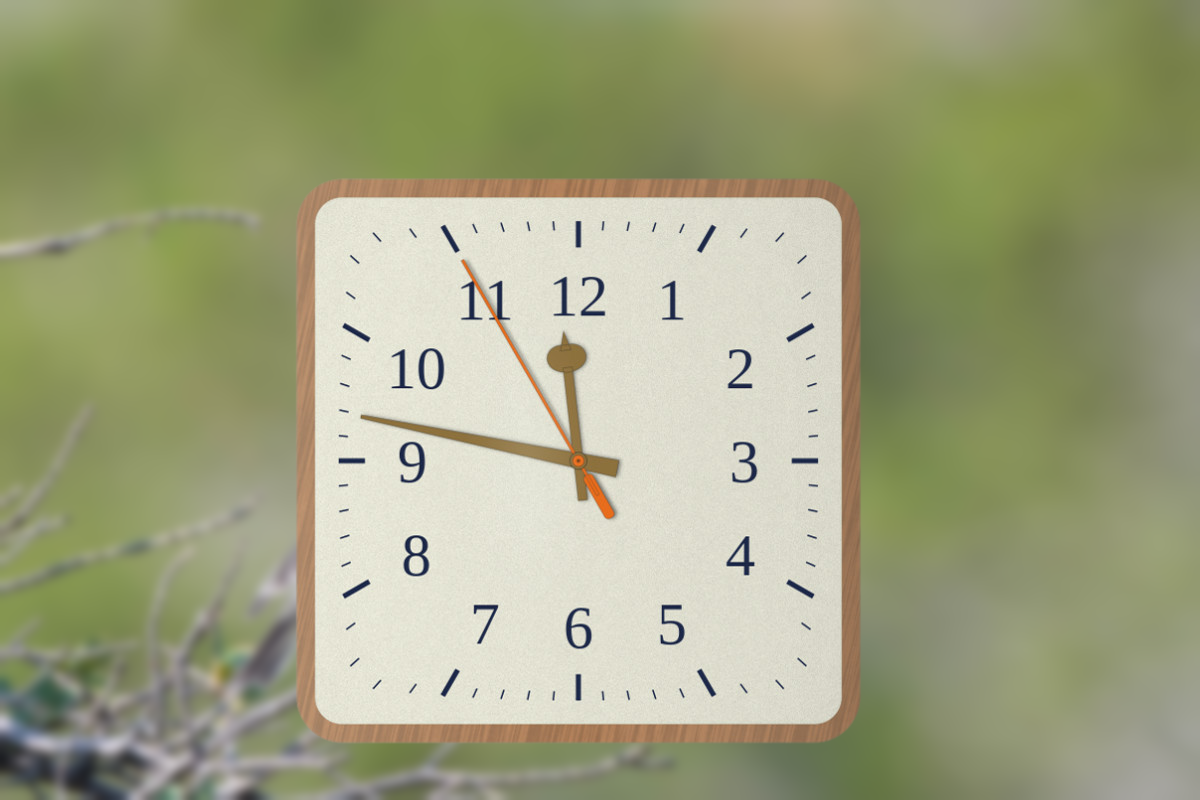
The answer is 11h46m55s
